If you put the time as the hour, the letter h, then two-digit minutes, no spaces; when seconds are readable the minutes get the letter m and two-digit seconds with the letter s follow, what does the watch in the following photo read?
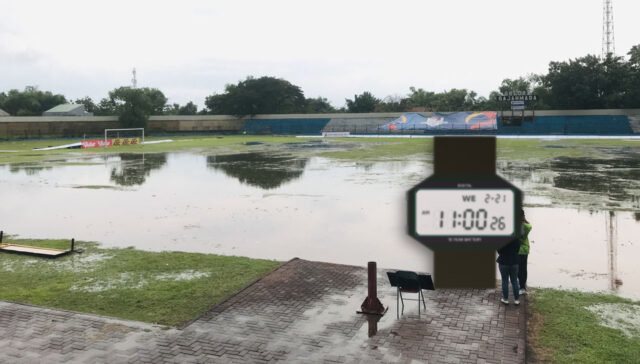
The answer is 11h00m26s
